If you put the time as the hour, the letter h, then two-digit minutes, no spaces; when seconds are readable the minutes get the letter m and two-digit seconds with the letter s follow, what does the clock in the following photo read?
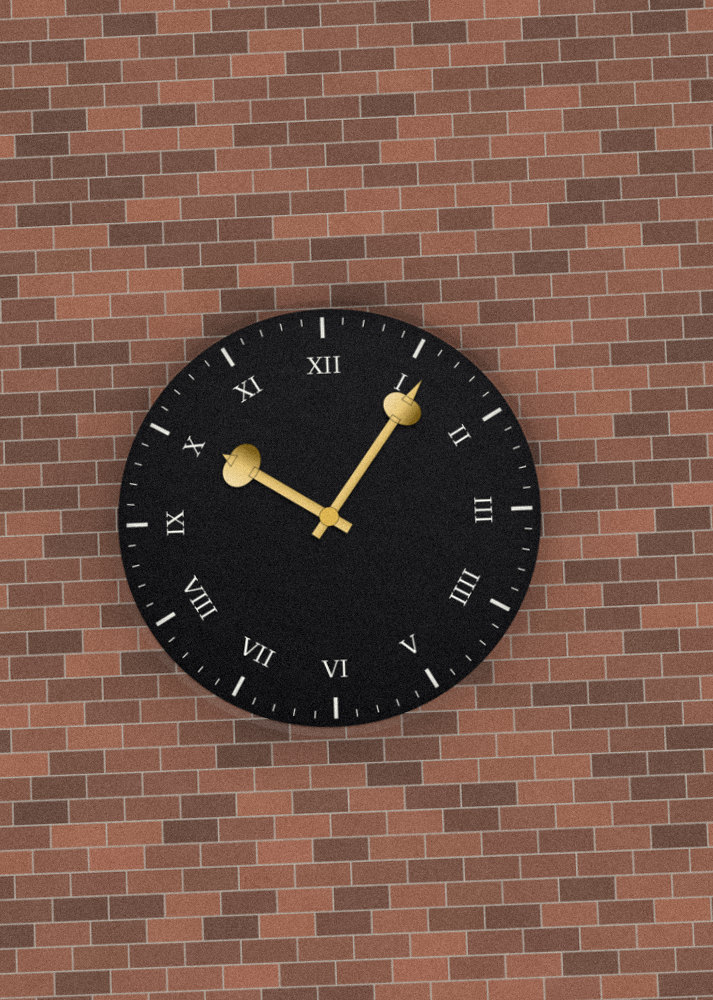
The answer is 10h06
